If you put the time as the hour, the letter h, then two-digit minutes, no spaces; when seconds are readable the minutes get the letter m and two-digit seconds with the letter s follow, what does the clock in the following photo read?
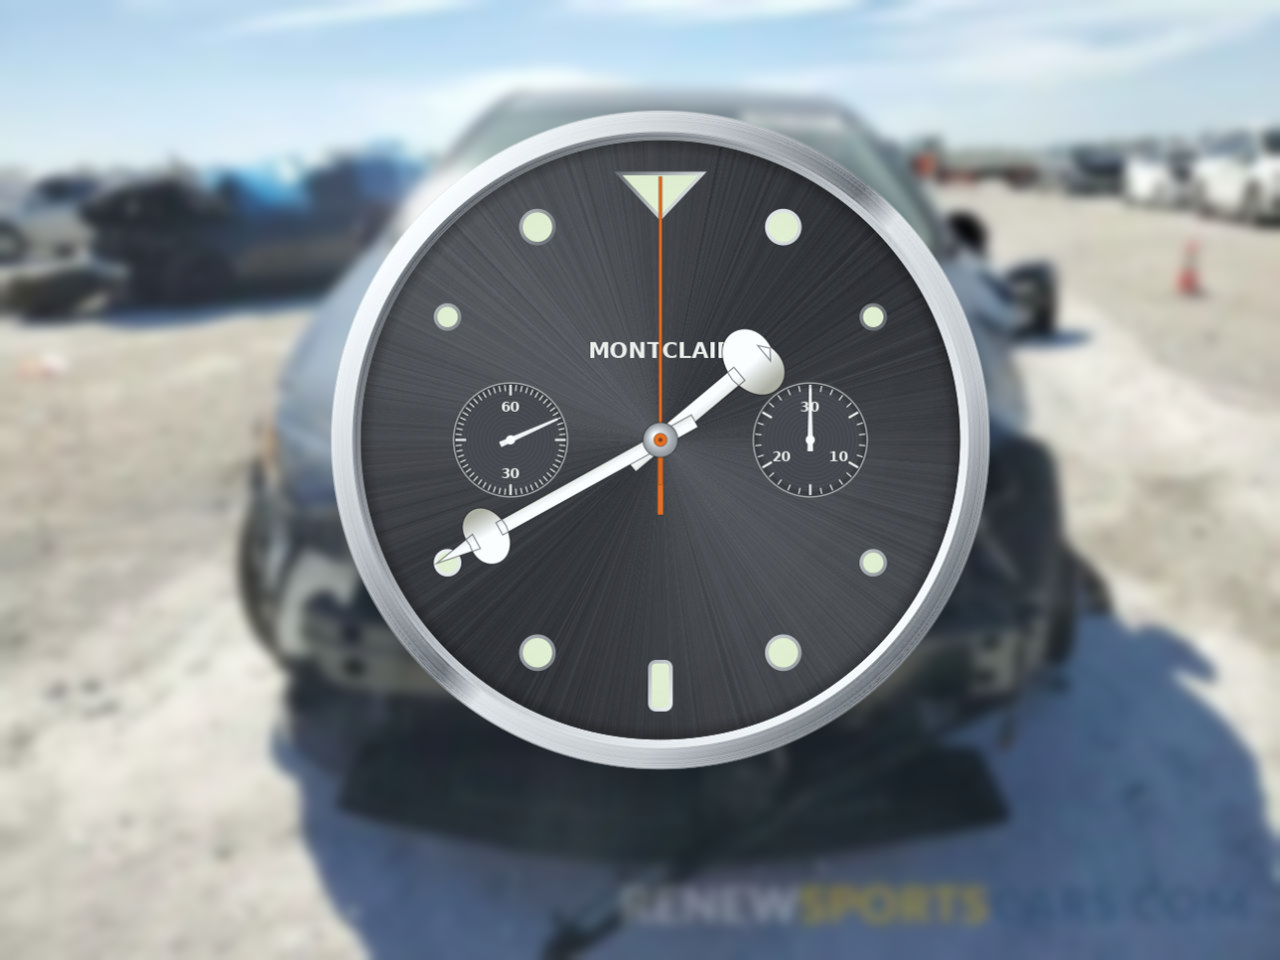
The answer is 1h40m11s
